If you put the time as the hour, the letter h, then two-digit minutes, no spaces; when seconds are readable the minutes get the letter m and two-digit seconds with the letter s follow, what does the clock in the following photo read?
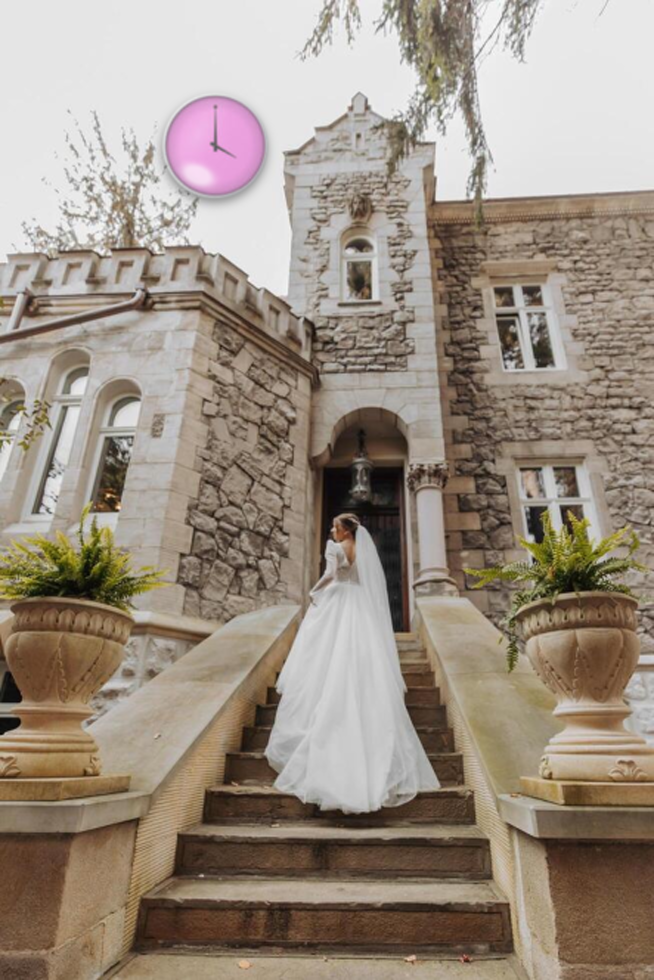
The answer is 4h00
